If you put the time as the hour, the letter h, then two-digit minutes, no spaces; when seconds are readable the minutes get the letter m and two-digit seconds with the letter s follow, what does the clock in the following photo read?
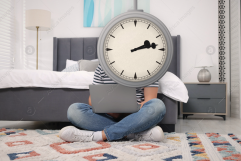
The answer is 2h13
